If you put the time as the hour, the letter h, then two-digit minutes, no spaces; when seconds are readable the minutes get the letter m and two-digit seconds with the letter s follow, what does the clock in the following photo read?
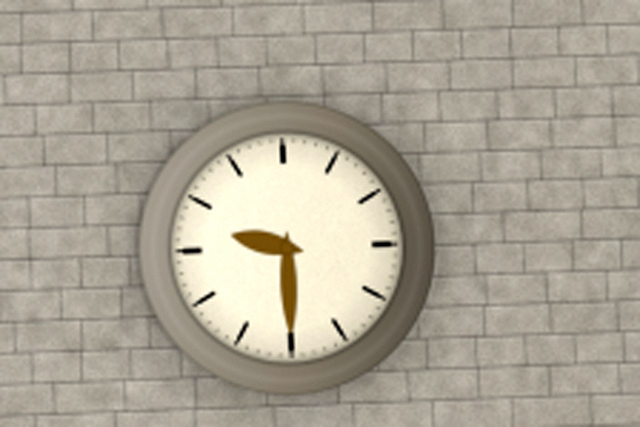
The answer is 9h30
